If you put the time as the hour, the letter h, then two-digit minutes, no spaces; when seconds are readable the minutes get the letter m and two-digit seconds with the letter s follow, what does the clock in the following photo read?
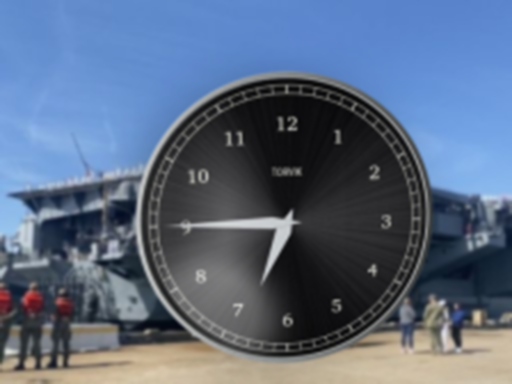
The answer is 6h45
